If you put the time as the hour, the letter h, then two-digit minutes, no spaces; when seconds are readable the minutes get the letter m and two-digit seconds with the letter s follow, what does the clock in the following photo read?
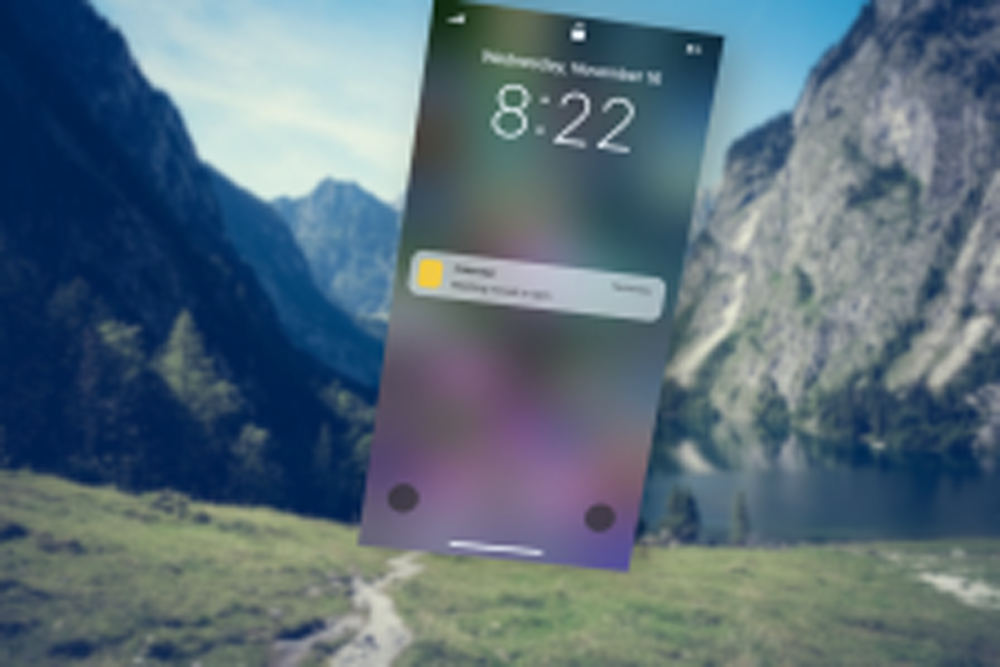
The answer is 8h22
